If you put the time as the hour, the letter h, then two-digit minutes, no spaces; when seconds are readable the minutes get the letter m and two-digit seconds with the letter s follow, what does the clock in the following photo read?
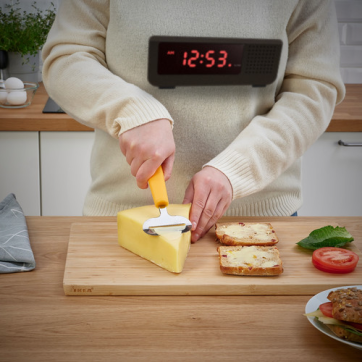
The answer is 12h53
